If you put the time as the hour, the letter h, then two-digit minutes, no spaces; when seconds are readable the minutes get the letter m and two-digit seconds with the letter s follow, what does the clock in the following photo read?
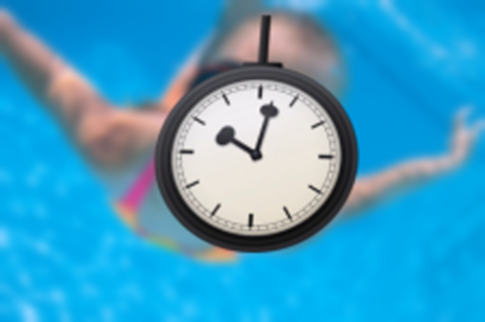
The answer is 10h02
